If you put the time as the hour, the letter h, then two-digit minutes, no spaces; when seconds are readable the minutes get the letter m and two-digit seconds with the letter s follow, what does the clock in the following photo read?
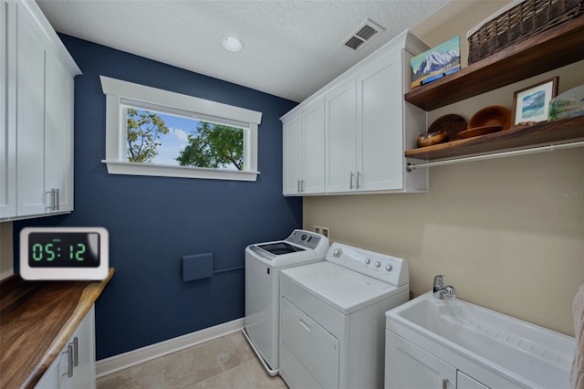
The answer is 5h12
